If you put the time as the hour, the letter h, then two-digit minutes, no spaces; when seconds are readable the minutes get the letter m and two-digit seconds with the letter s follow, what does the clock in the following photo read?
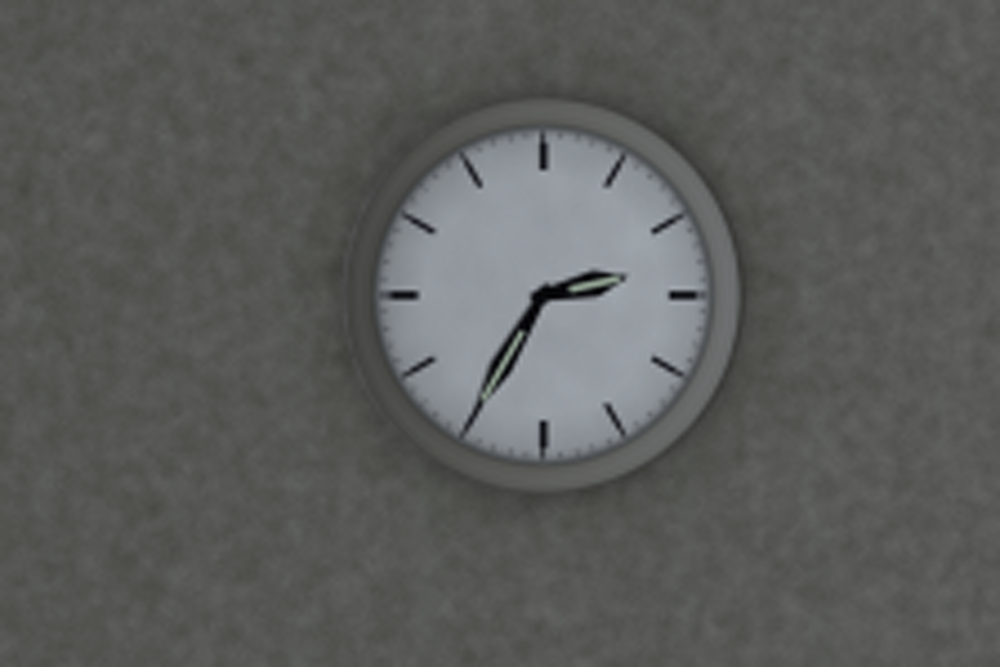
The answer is 2h35
